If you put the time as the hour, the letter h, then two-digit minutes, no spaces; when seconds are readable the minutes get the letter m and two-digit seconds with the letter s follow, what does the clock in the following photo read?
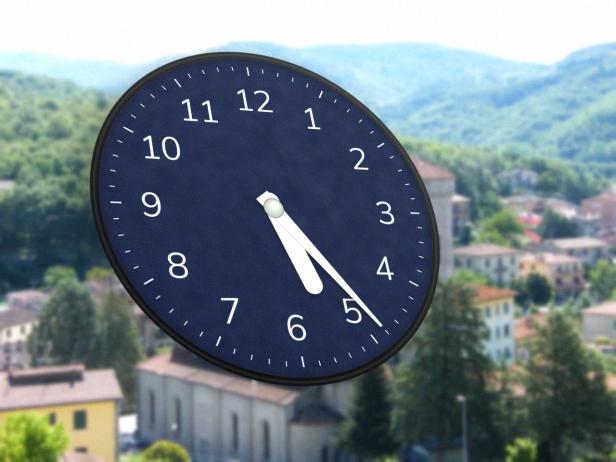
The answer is 5h24
